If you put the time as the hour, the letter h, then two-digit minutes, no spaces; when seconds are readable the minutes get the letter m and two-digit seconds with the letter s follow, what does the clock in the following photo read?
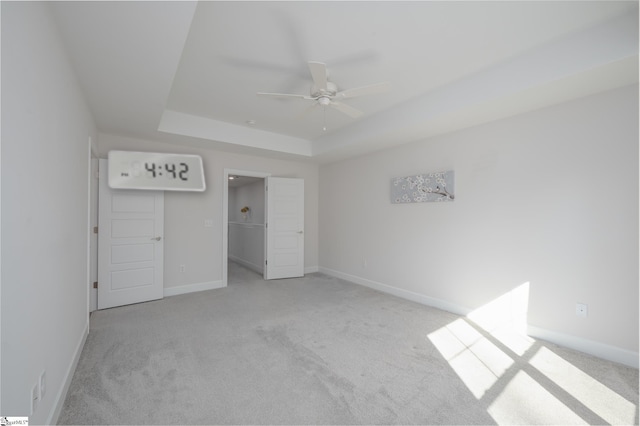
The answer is 4h42
